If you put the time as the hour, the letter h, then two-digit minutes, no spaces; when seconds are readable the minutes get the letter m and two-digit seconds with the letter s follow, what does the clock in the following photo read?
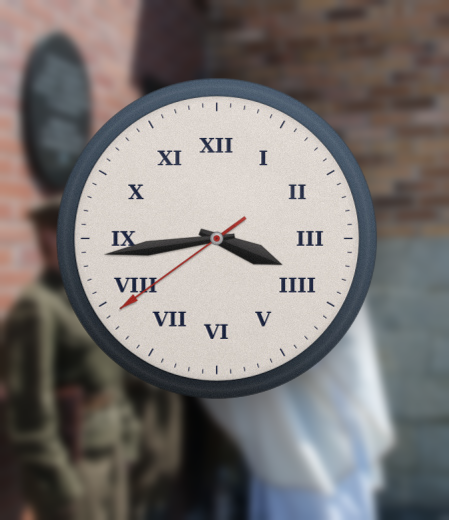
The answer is 3h43m39s
